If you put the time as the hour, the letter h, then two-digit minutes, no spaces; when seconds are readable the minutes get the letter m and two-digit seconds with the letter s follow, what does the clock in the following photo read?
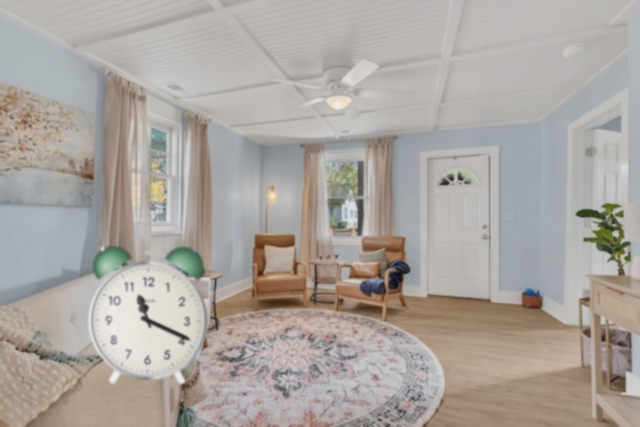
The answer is 11h19
